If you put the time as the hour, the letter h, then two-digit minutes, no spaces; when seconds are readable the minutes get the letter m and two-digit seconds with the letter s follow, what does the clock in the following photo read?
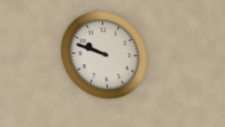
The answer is 9h48
